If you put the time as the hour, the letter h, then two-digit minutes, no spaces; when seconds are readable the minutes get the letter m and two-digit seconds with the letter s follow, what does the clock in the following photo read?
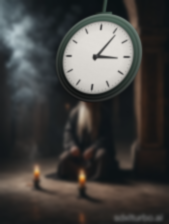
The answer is 3h06
